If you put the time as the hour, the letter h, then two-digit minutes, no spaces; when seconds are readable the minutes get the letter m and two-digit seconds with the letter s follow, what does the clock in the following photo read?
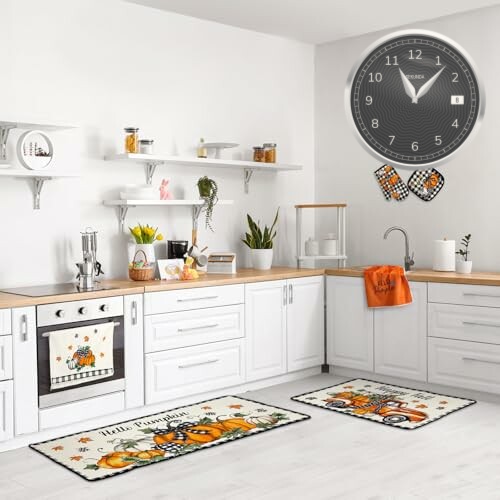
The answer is 11h07
